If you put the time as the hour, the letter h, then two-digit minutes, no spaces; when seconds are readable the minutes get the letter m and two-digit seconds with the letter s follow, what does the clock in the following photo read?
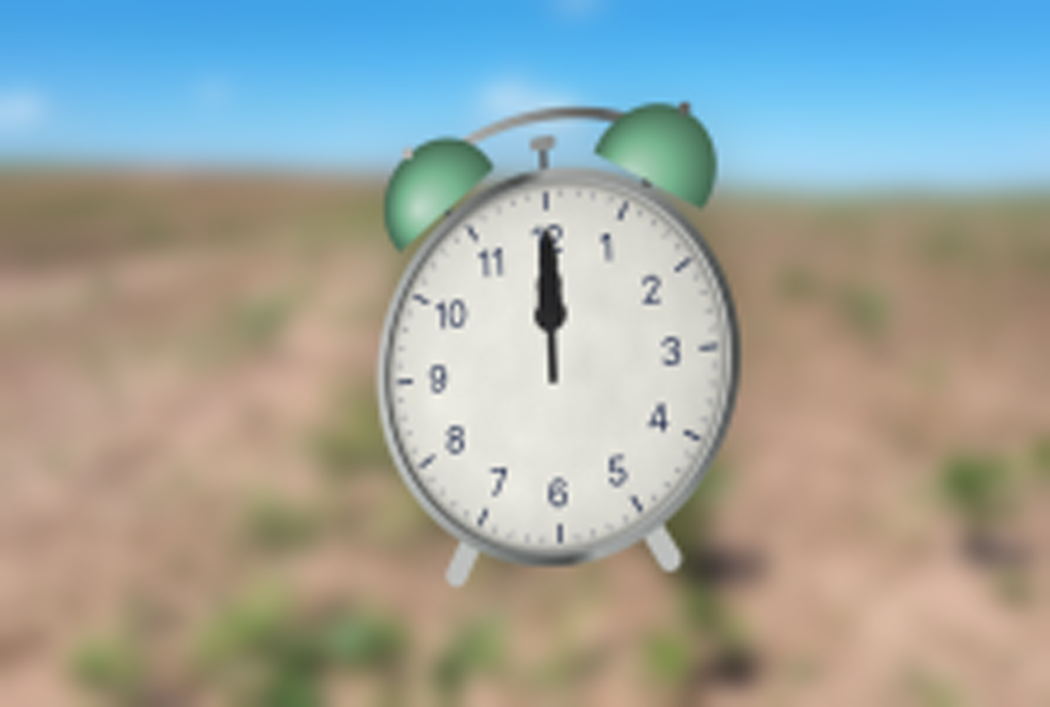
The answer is 12h00
